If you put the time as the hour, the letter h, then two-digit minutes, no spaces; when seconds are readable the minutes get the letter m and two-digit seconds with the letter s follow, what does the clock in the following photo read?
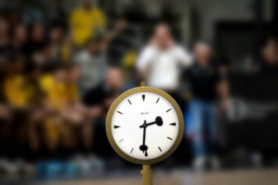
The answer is 2h31
